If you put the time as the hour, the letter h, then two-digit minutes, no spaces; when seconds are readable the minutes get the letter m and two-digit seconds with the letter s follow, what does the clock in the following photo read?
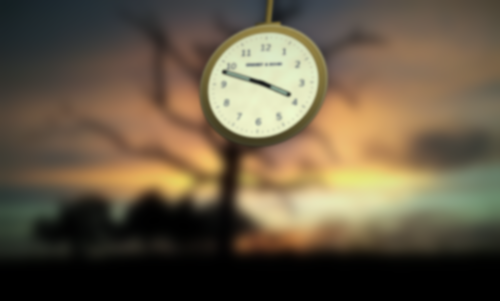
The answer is 3h48
